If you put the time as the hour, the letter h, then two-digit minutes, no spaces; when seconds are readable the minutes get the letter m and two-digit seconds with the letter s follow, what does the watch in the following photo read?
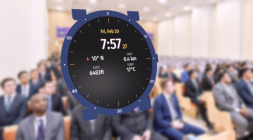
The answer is 7h57
